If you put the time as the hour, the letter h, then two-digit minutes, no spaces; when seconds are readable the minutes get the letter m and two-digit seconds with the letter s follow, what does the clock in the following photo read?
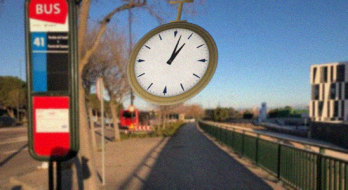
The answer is 1h02
